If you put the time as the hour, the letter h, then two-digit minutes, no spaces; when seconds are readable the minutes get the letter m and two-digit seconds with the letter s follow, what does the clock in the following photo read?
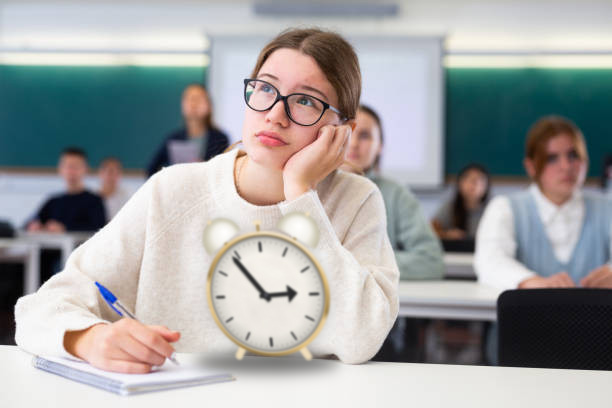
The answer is 2h54
